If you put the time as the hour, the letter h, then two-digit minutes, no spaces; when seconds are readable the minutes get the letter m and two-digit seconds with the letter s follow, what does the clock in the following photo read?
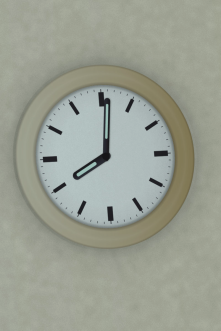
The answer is 8h01
